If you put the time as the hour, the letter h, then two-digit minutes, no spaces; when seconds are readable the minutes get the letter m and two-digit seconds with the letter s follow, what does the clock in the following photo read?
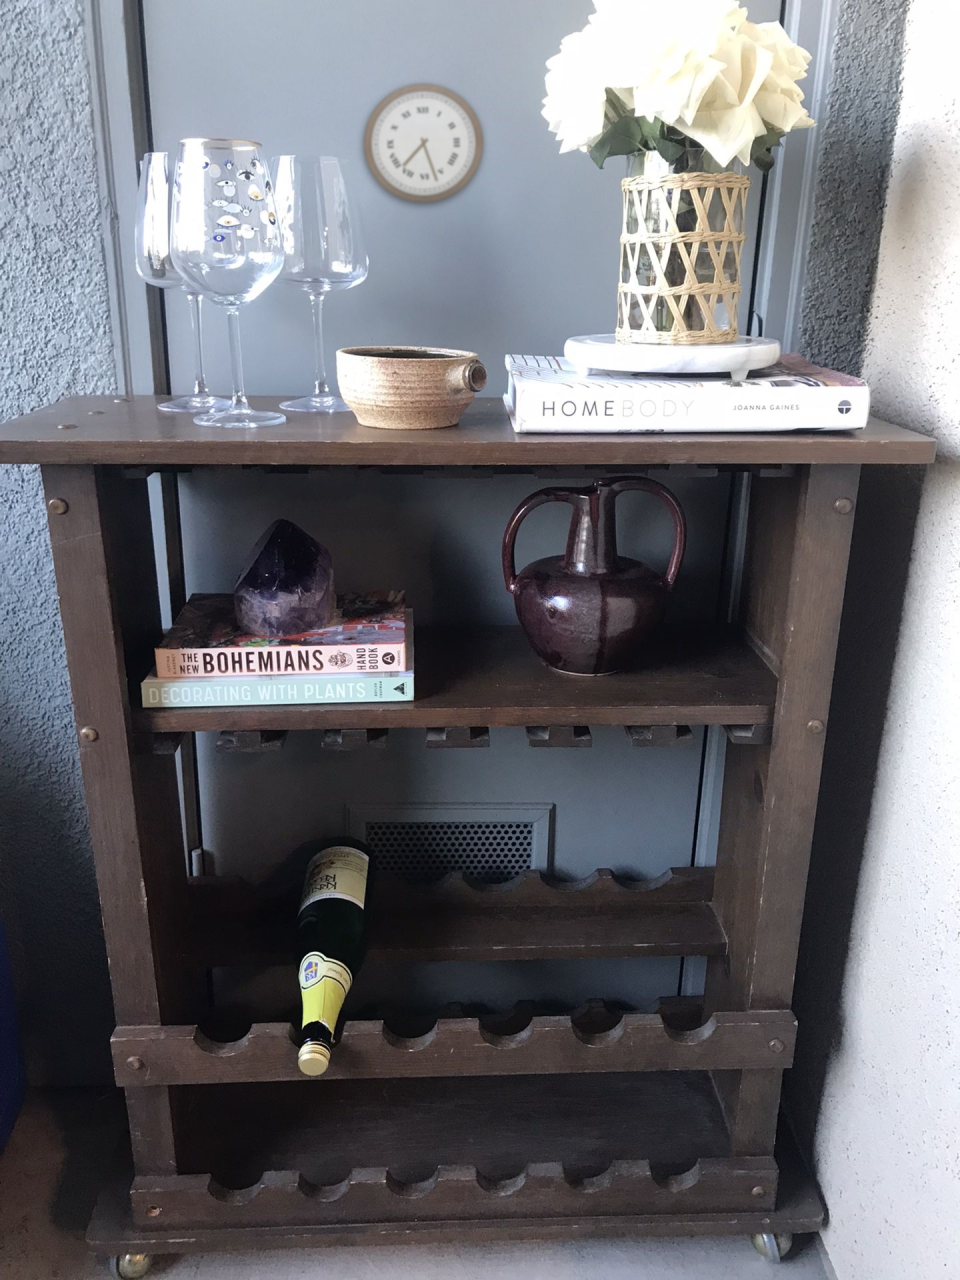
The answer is 7h27
